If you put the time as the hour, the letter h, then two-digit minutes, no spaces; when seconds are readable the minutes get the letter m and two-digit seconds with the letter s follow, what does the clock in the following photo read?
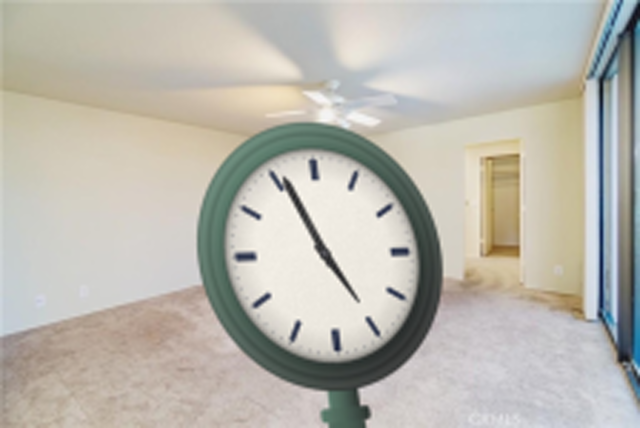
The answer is 4h56
